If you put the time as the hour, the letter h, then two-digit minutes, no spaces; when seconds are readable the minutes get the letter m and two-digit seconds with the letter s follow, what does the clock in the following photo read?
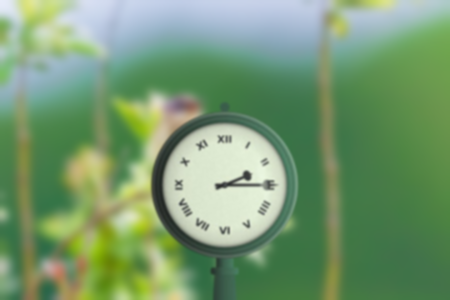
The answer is 2h15
